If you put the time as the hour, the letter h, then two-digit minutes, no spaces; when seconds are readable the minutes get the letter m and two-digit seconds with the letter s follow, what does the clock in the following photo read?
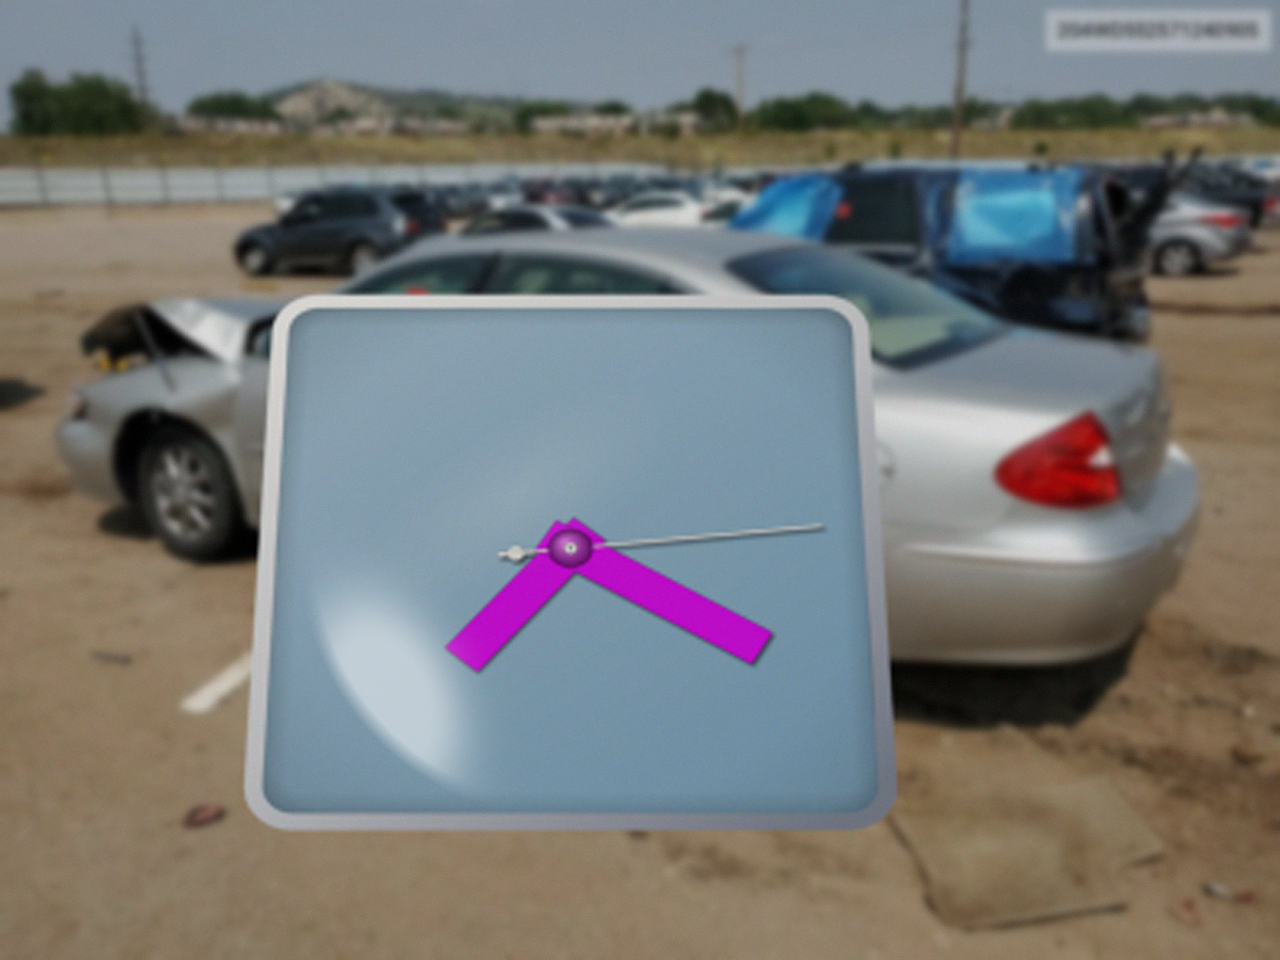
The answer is 7h20m14s
